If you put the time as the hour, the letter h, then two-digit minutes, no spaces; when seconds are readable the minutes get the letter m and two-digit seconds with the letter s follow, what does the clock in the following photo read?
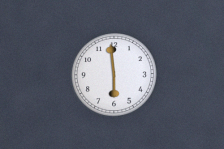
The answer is 5h59
